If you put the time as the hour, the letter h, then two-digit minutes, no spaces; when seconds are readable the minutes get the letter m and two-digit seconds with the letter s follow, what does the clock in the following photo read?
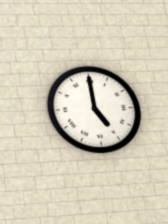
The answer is 5h00
